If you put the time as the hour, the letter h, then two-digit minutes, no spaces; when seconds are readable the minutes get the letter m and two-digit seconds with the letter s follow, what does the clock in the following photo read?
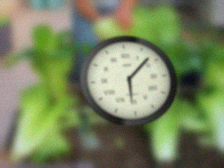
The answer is 6h08
